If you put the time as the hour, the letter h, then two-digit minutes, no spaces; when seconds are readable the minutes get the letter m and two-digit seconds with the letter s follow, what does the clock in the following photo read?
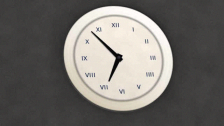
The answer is 6h53
